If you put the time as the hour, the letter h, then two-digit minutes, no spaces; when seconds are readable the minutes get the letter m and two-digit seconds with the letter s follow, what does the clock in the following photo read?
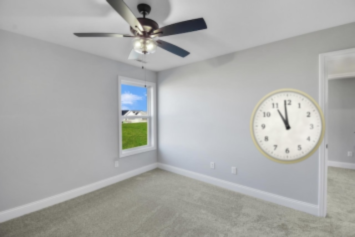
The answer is 10h59
